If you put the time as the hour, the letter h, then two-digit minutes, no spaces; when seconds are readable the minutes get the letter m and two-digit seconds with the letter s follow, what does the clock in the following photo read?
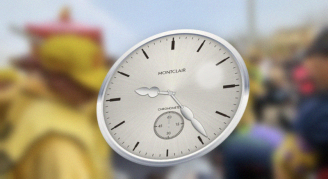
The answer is 9h24
